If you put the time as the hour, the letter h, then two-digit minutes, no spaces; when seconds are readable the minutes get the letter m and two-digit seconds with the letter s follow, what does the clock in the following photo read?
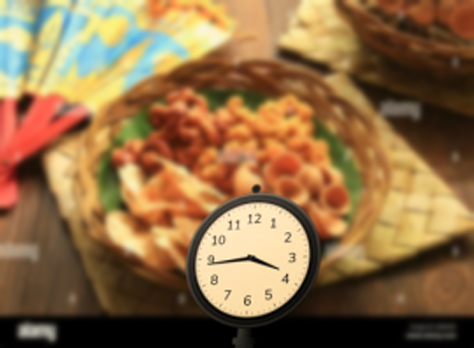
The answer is 3h44
